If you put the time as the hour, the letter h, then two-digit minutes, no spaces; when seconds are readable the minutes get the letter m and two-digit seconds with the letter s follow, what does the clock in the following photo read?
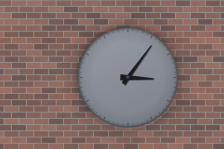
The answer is 3h06
